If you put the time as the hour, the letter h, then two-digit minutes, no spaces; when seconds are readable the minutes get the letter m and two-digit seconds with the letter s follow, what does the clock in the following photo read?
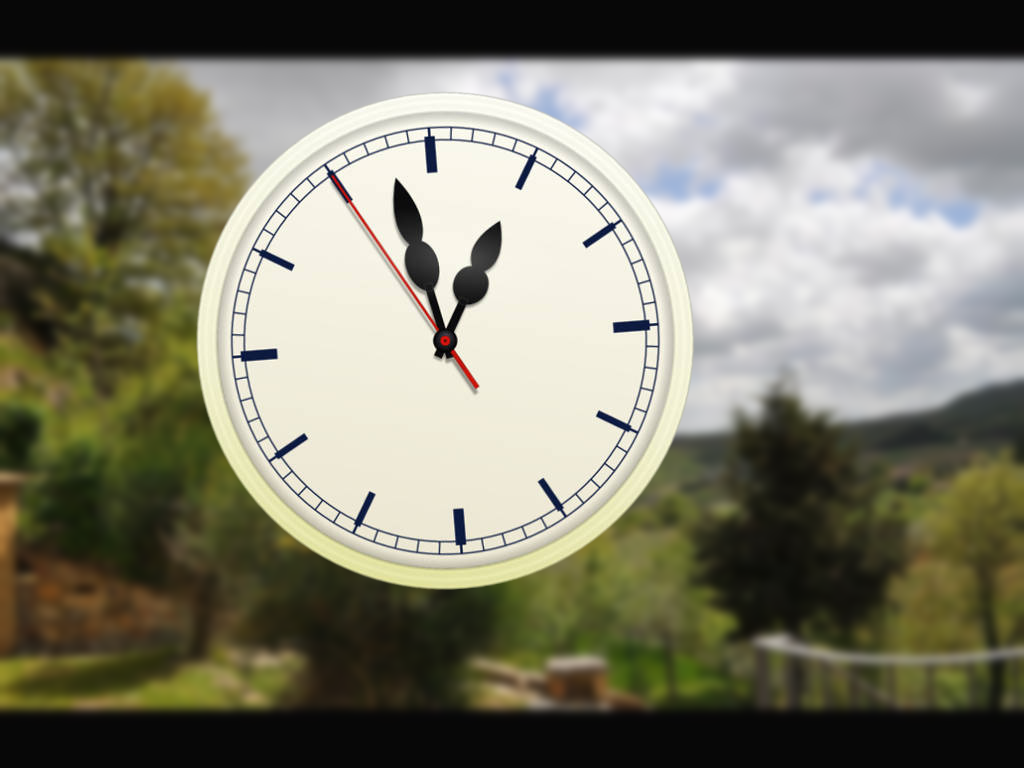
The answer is 12h57m55s
